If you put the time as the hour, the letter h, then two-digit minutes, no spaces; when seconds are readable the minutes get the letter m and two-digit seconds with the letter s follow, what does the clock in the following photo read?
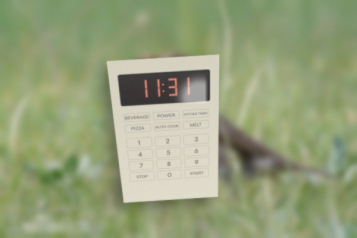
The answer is 11h31
